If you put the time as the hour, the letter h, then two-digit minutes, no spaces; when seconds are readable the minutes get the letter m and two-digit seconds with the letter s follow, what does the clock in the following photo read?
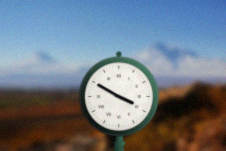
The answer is 3h50
